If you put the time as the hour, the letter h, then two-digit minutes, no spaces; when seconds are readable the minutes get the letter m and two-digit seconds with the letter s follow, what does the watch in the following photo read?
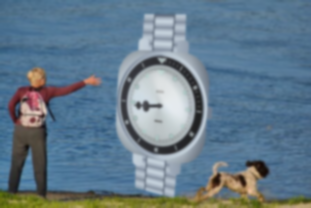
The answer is 8h44
